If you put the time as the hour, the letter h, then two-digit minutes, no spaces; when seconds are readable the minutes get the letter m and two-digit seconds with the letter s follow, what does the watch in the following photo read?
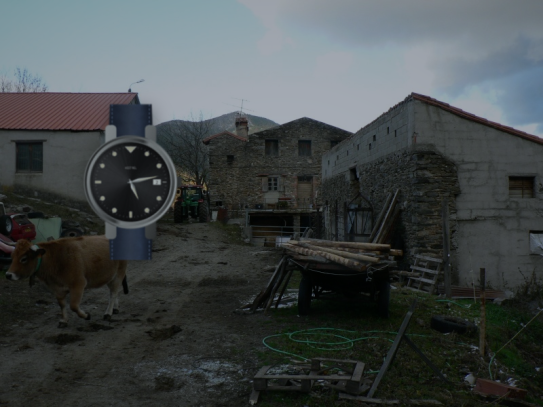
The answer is 5h13
